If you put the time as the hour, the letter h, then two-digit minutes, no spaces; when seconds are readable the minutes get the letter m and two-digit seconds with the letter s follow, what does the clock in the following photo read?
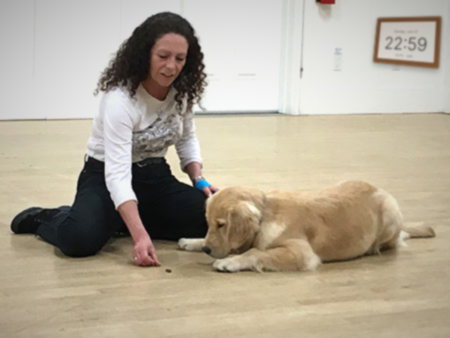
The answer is 22h59
